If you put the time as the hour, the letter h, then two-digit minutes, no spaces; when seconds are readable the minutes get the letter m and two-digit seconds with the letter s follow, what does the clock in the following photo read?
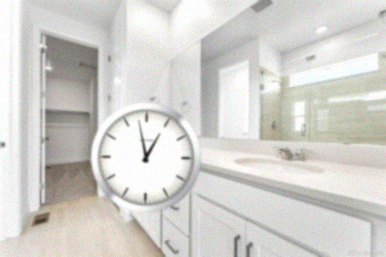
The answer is 12h58
